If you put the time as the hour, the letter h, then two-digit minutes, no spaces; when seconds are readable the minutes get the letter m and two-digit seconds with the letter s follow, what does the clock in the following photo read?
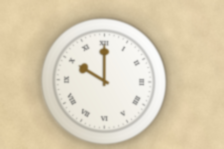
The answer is 10h00
